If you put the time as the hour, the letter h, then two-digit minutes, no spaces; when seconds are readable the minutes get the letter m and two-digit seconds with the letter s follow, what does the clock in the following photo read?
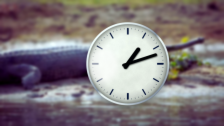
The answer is 1h12
